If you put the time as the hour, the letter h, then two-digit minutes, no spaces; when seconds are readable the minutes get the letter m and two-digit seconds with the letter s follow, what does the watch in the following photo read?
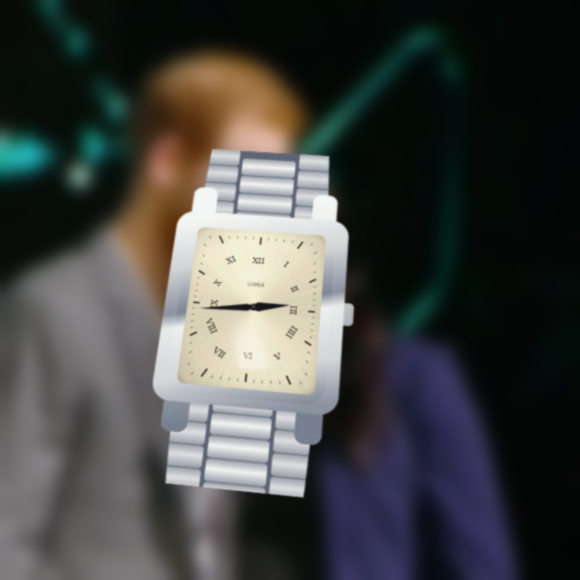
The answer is 2h44
